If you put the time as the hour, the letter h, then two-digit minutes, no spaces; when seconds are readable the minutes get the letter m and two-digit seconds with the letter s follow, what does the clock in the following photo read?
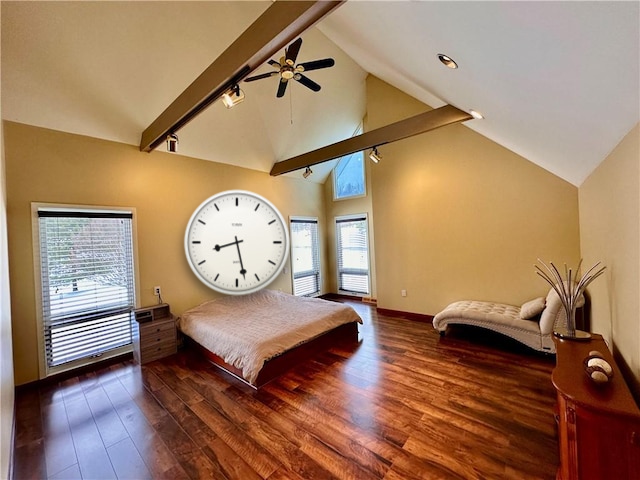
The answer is 8h28
